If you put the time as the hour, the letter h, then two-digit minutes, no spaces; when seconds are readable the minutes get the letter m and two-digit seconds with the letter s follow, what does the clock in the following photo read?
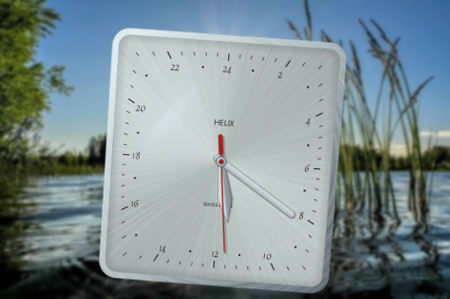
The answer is 11h20m29s
